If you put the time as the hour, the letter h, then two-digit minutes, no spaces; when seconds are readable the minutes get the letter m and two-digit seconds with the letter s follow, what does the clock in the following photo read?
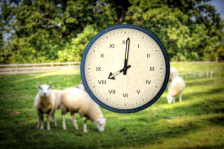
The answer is 8h01
